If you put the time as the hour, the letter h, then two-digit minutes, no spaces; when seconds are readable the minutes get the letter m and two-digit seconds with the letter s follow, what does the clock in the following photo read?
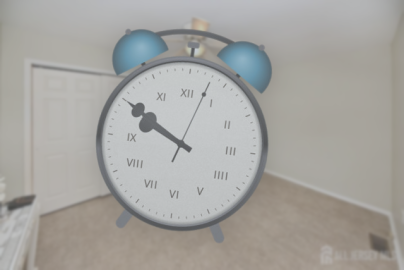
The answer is 9h50m03s
